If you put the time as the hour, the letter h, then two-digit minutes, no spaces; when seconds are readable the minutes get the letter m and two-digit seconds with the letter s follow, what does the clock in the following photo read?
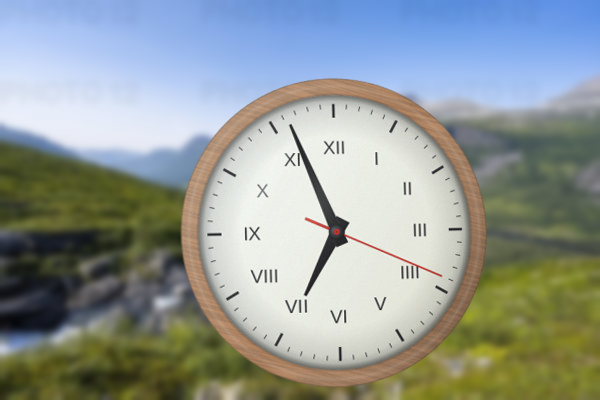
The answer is 6h56m19s
